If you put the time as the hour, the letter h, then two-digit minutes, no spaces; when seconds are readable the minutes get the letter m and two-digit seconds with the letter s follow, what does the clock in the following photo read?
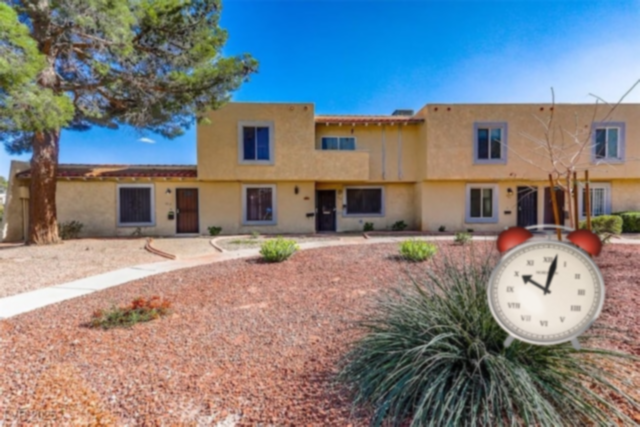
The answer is 10h02
